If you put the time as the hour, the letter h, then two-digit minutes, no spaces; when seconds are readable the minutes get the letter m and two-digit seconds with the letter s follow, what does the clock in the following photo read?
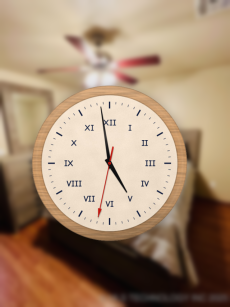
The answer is 4h58m32s
